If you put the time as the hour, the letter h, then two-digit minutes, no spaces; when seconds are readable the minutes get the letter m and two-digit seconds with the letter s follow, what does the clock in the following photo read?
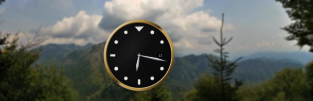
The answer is 6h17
